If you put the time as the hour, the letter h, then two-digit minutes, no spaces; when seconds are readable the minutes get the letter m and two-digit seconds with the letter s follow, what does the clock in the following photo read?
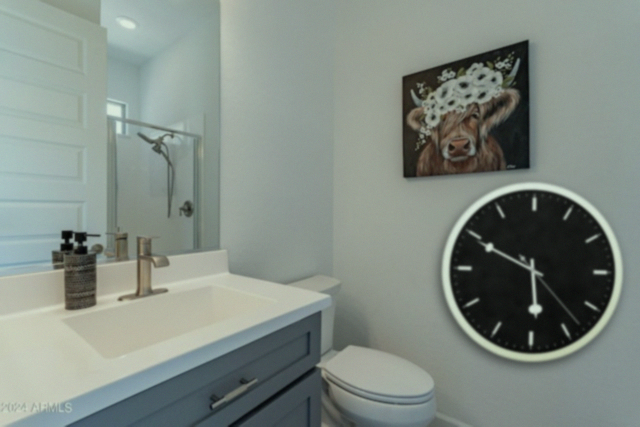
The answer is 5h49m23s
